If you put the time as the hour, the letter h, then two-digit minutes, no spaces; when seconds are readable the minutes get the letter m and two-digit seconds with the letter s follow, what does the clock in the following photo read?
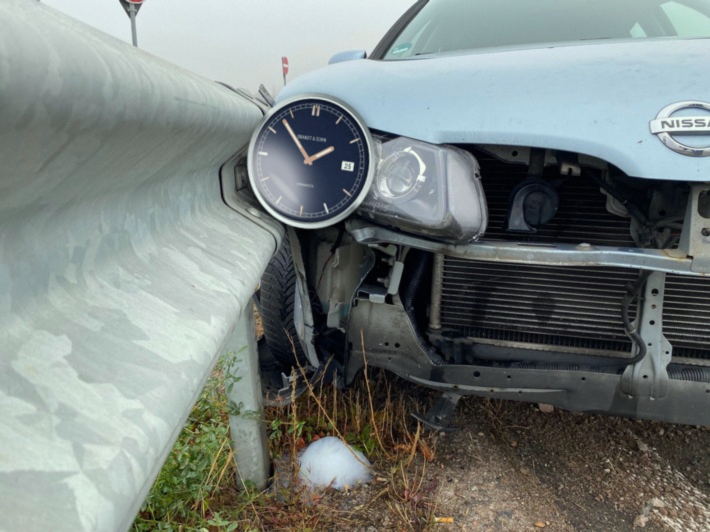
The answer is 1h53
